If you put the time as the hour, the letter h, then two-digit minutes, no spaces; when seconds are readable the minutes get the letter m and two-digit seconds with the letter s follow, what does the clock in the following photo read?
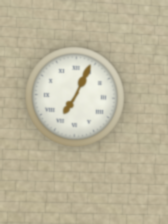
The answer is 7h04
